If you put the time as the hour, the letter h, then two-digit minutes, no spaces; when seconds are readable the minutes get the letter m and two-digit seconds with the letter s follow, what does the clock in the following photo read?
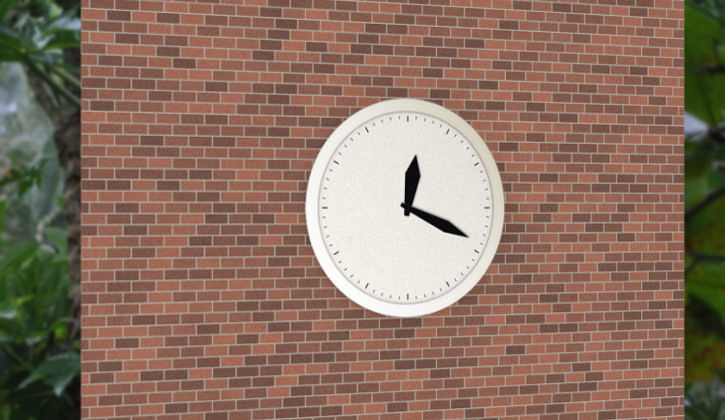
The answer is 12h19
